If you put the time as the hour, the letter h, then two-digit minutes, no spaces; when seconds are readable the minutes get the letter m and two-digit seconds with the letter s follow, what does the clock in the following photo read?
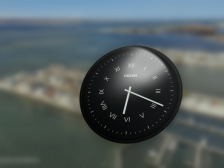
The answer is 6h19
